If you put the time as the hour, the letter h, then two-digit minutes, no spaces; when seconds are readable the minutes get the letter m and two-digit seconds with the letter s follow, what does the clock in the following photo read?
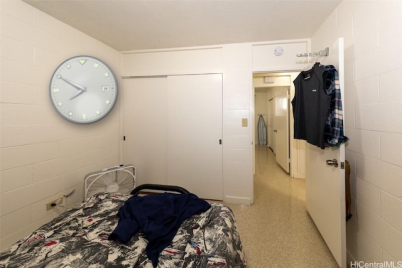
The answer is 7h50
